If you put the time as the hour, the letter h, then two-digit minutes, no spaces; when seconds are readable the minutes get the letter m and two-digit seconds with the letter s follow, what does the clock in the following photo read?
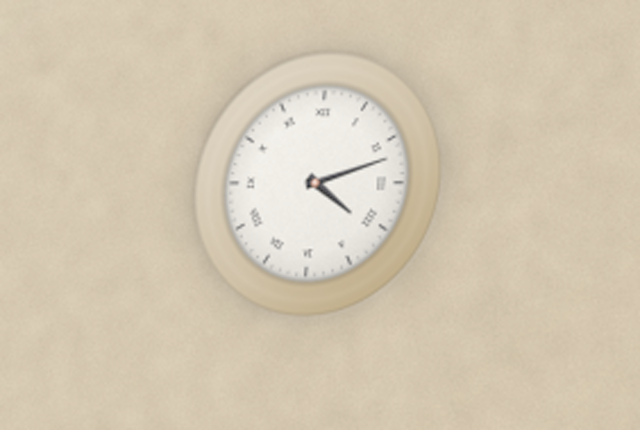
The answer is 4h12
